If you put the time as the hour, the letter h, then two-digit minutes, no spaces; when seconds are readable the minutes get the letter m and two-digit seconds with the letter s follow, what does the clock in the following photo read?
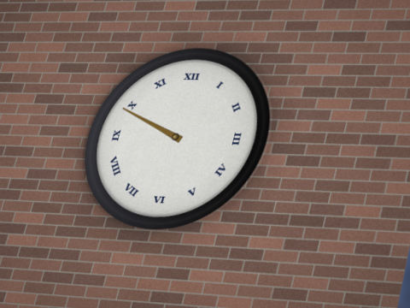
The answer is 9h49
